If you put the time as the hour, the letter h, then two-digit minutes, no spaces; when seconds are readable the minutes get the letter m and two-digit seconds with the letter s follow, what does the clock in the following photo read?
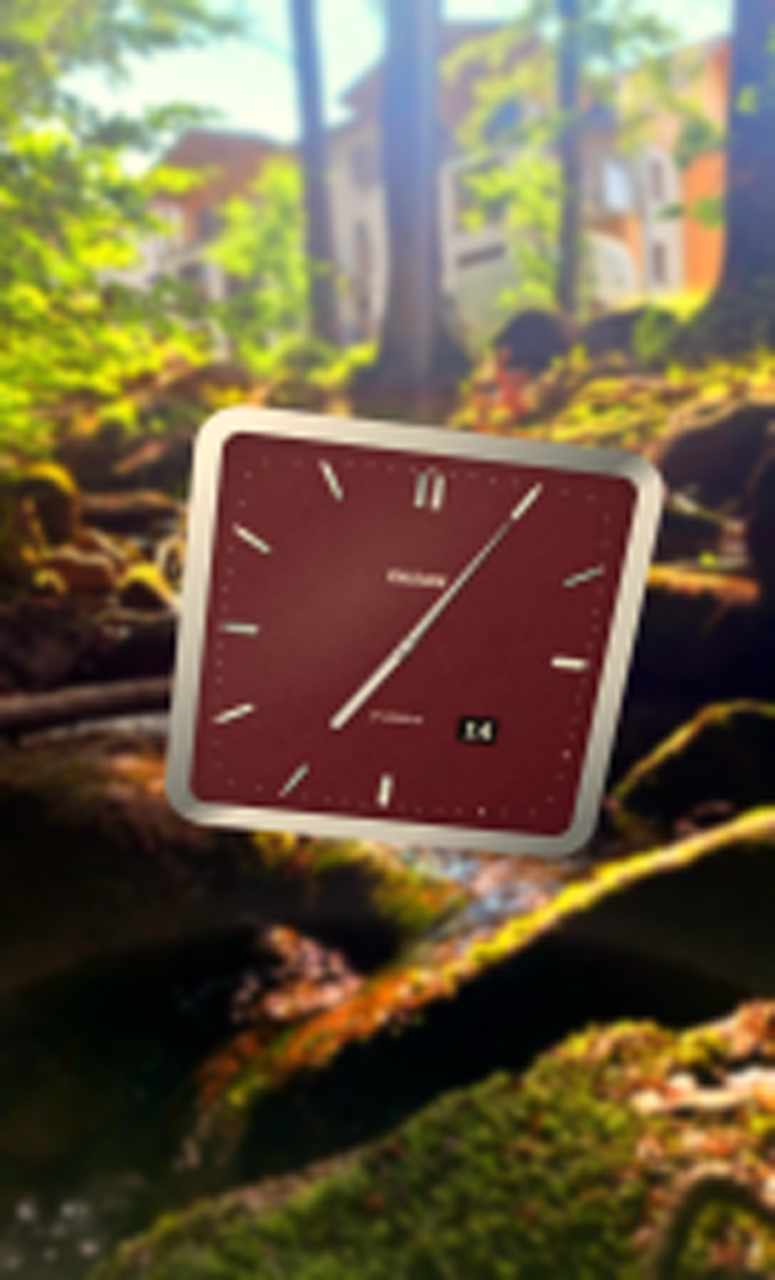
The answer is 7h05
